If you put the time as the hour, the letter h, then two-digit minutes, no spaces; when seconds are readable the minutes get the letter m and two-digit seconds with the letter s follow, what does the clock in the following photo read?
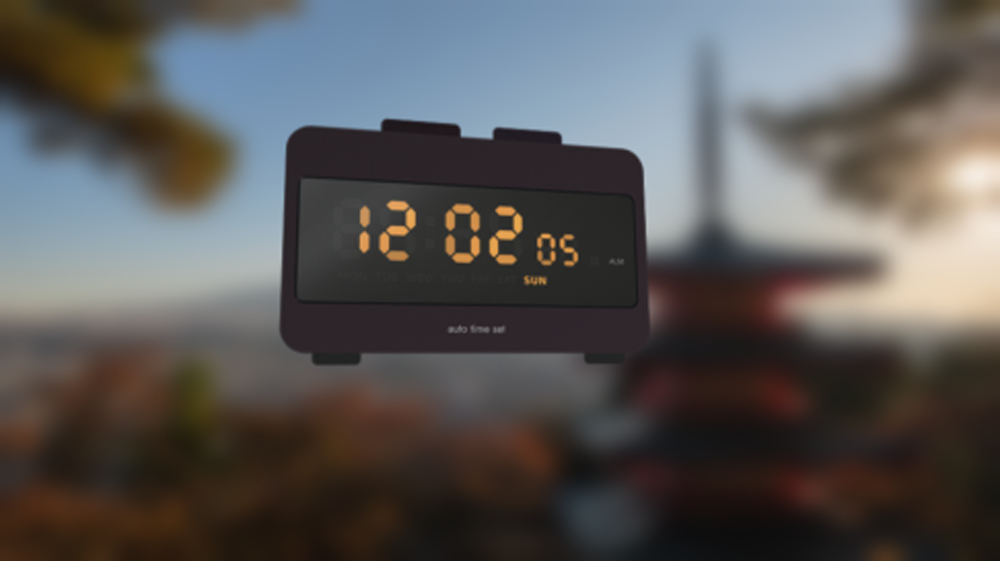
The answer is 12h02m05s
